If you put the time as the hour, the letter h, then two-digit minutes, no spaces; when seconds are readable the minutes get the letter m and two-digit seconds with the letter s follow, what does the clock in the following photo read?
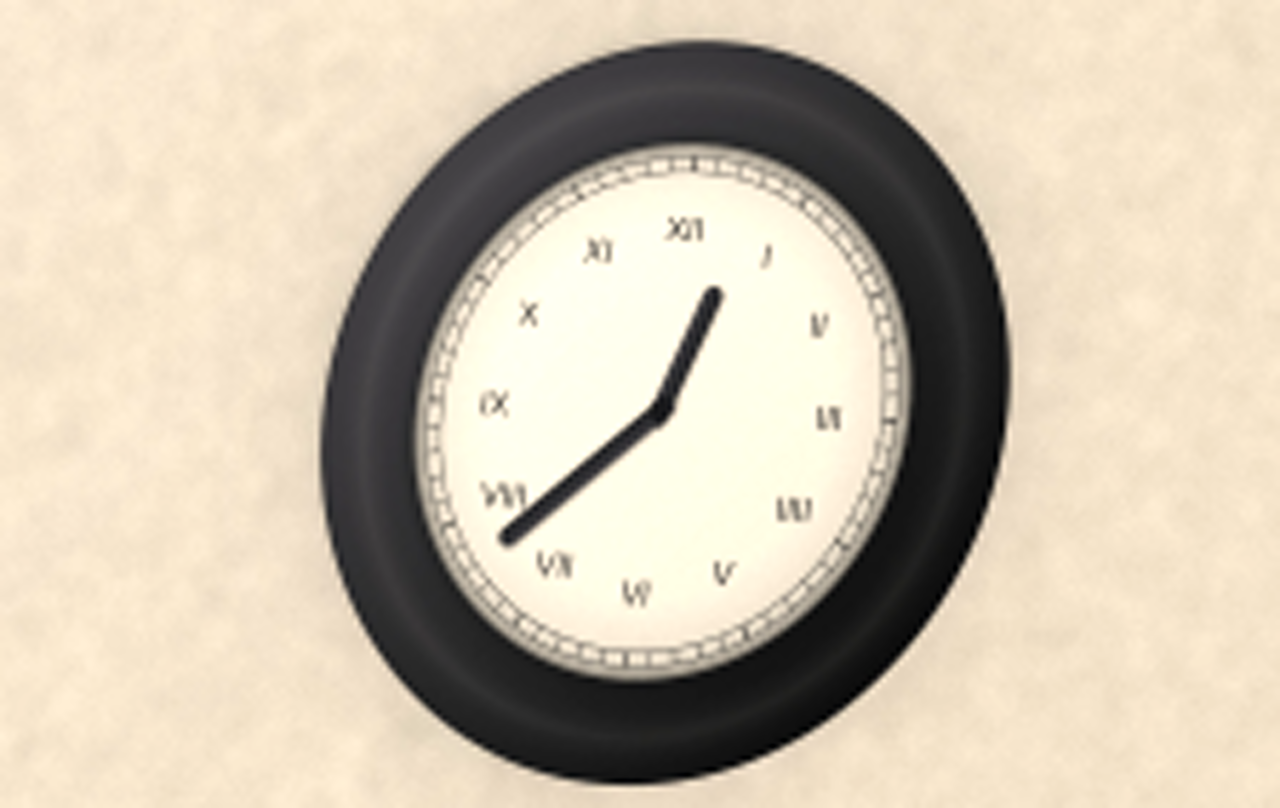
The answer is 12h38
